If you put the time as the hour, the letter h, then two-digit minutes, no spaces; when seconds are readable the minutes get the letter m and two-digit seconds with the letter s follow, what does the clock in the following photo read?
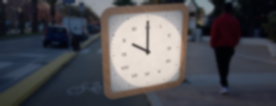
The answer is 10h00
